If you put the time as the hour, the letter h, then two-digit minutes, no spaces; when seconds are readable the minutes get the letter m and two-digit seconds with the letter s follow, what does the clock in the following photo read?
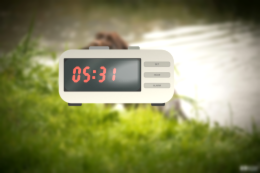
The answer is 5h31
